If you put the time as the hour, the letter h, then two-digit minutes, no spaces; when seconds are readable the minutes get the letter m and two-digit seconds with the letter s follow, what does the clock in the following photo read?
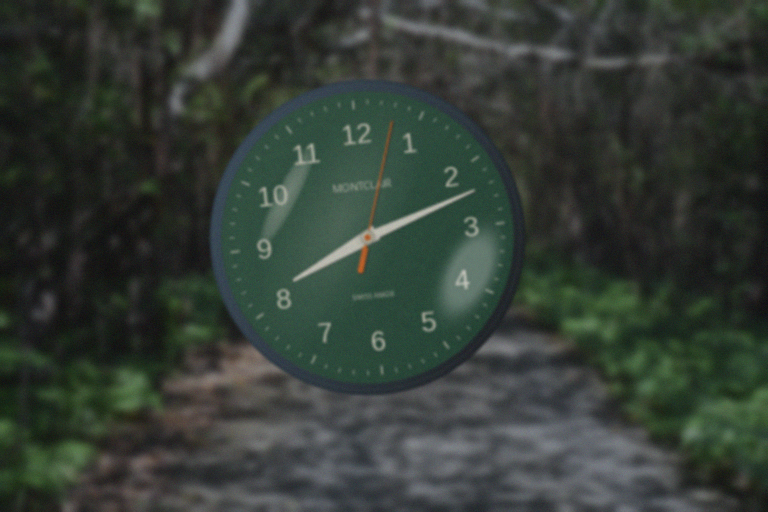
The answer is 8h12m03s
